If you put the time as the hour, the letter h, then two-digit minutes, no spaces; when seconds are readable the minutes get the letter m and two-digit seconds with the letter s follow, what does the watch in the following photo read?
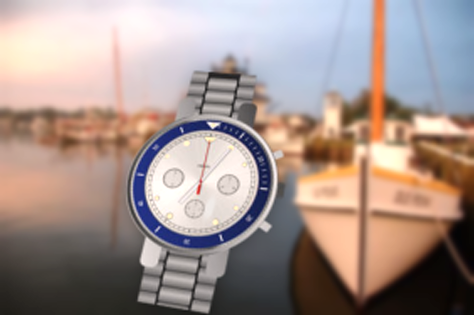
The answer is 7h05
